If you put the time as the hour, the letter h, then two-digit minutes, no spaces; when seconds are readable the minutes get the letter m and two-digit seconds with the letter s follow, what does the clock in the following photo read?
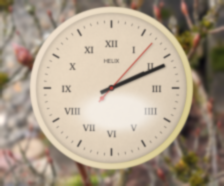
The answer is 2h11m07s
